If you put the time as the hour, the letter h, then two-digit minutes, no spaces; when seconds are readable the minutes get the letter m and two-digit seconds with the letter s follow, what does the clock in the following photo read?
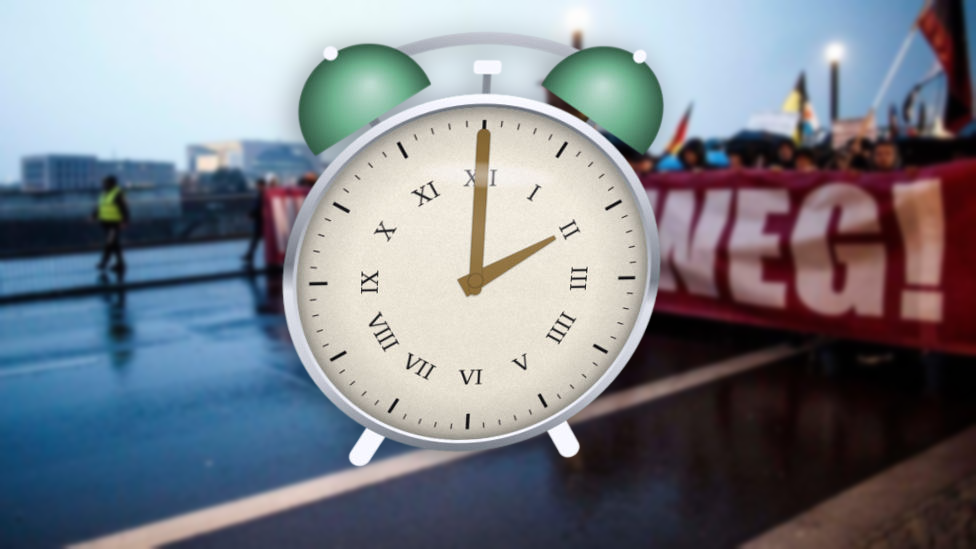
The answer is 2h00
